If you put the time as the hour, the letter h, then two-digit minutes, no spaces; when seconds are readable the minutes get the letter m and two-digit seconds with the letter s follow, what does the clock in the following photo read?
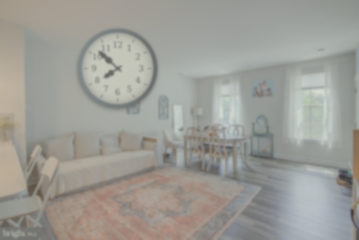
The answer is 7h52
